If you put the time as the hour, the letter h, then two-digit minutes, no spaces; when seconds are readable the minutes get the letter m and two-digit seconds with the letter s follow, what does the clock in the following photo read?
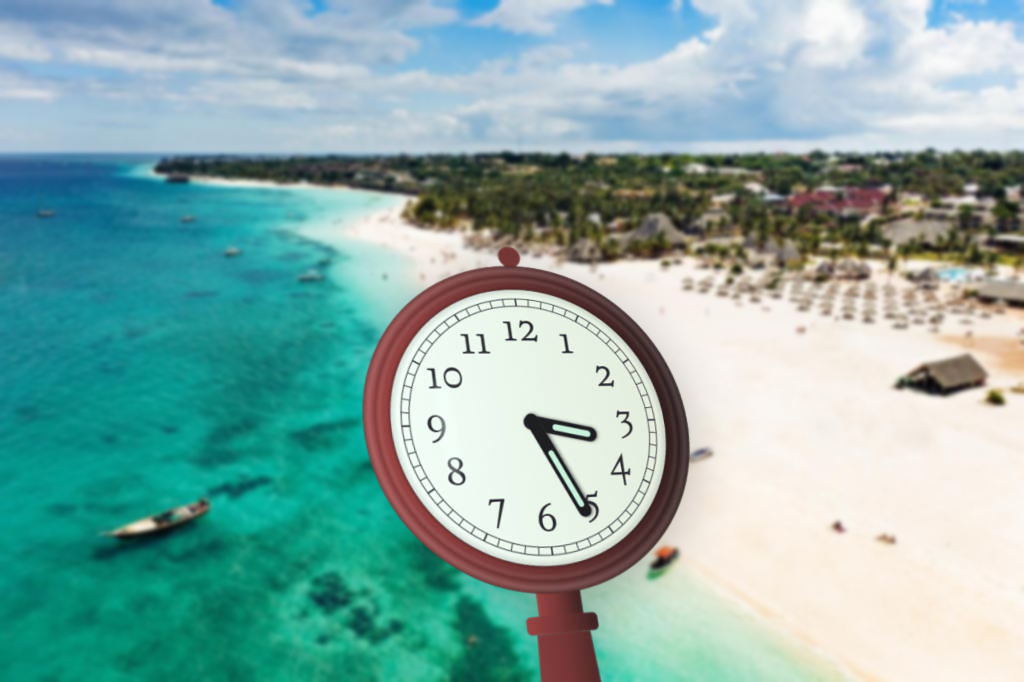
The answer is 3h26
